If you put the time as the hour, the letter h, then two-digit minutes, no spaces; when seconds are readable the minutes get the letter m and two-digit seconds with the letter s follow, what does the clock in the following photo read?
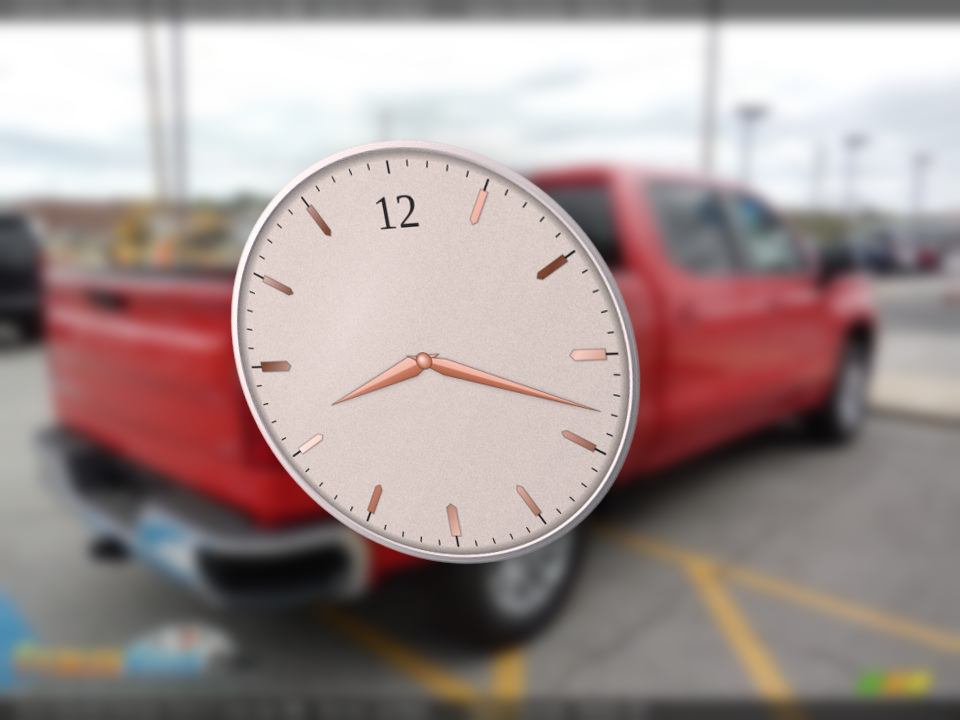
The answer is 8h18
